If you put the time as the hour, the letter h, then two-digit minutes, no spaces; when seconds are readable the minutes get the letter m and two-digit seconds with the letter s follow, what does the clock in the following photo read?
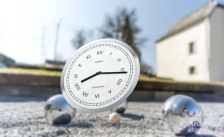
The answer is 8h16
